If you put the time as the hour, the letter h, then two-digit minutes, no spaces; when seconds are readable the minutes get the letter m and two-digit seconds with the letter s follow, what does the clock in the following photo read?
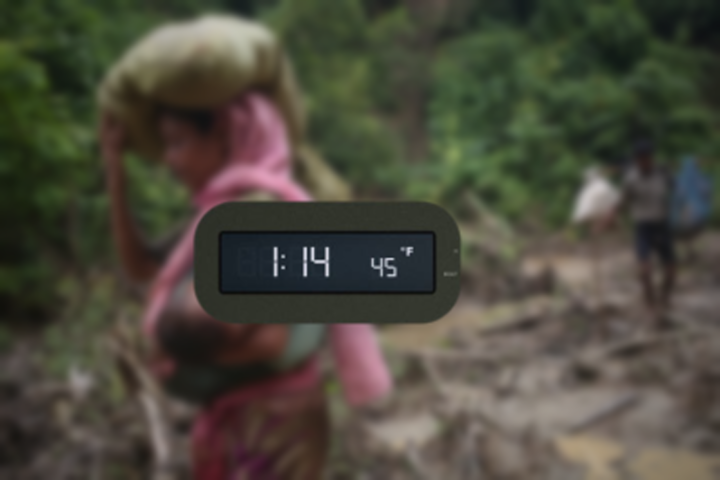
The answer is 1h14
